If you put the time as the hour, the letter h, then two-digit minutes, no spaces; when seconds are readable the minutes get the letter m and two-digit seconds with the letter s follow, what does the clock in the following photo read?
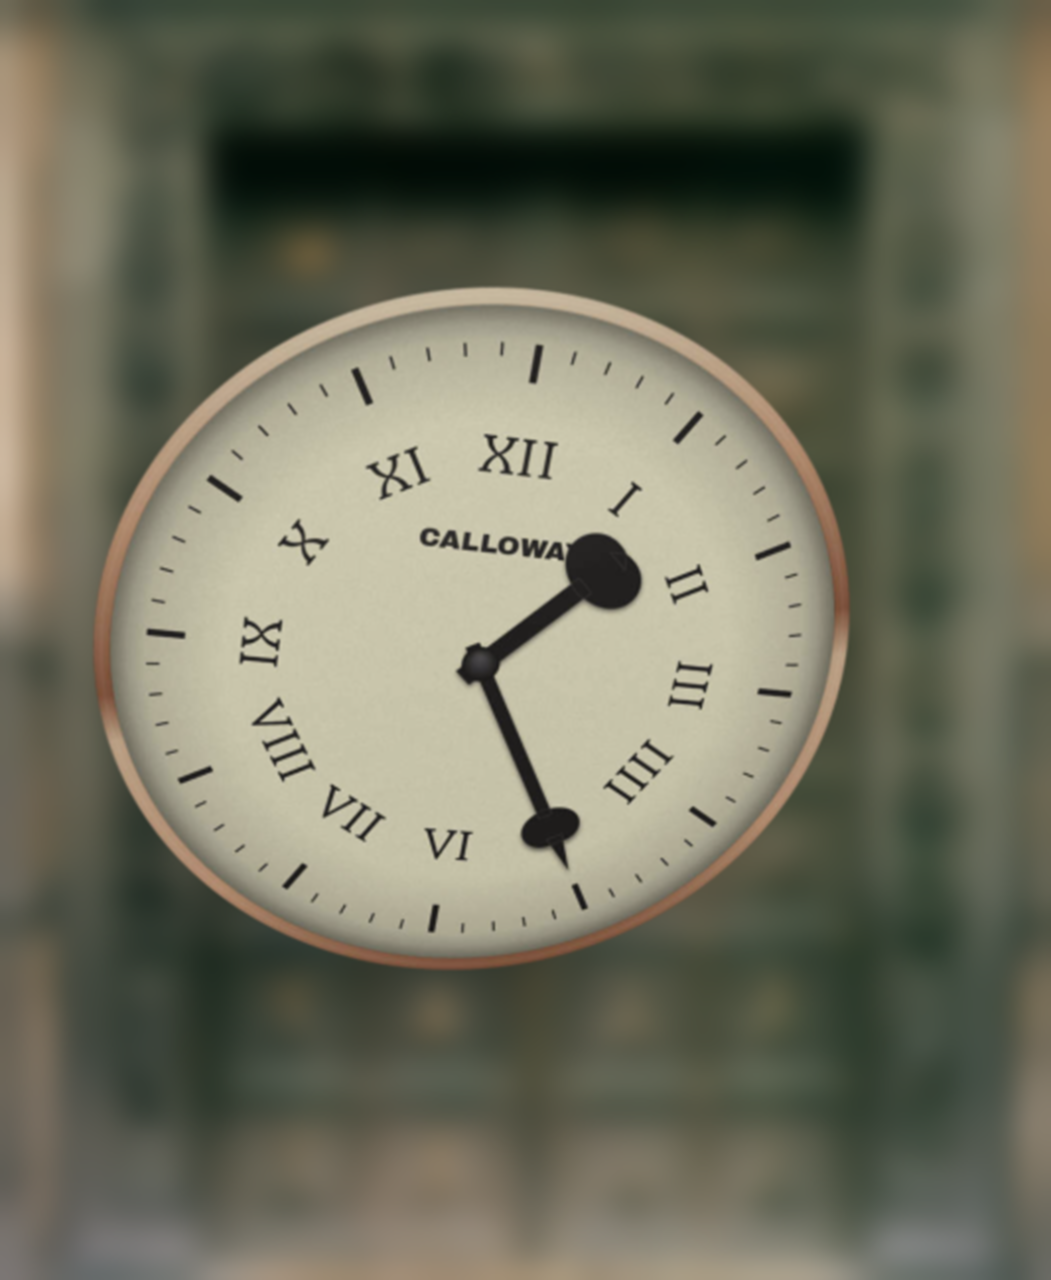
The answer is 1h25
